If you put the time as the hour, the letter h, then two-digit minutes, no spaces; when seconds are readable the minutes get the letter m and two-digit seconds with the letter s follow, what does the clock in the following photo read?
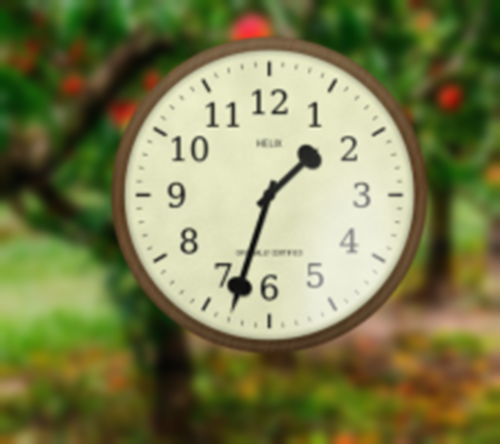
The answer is 1h33
